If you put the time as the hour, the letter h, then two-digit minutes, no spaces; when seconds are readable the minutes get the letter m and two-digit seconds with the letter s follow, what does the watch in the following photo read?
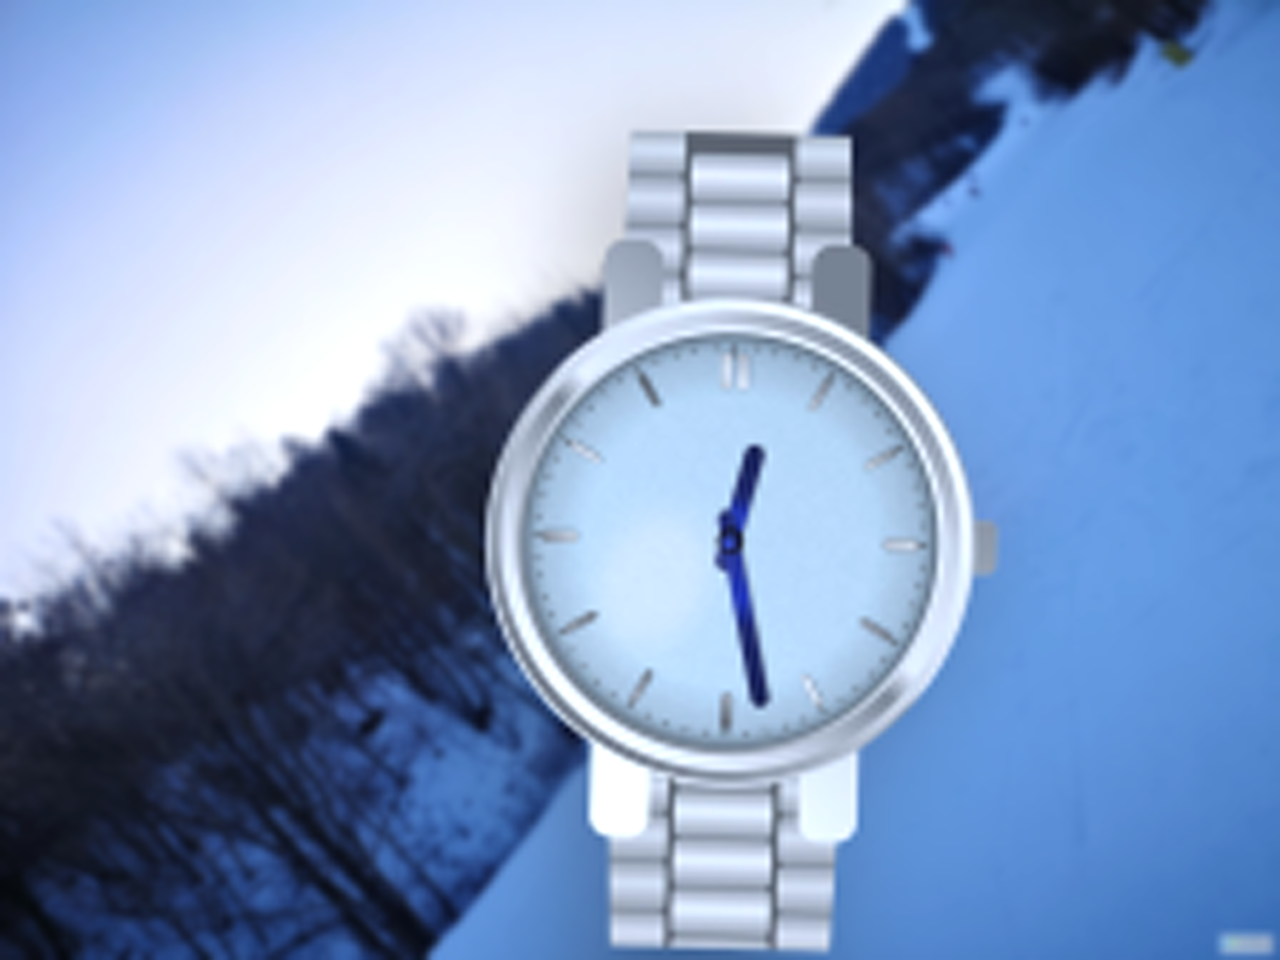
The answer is 12h28
